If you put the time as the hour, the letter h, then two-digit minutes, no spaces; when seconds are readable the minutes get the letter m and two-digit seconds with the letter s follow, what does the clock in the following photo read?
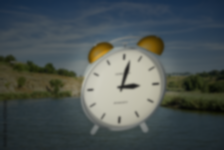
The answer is 3h02
